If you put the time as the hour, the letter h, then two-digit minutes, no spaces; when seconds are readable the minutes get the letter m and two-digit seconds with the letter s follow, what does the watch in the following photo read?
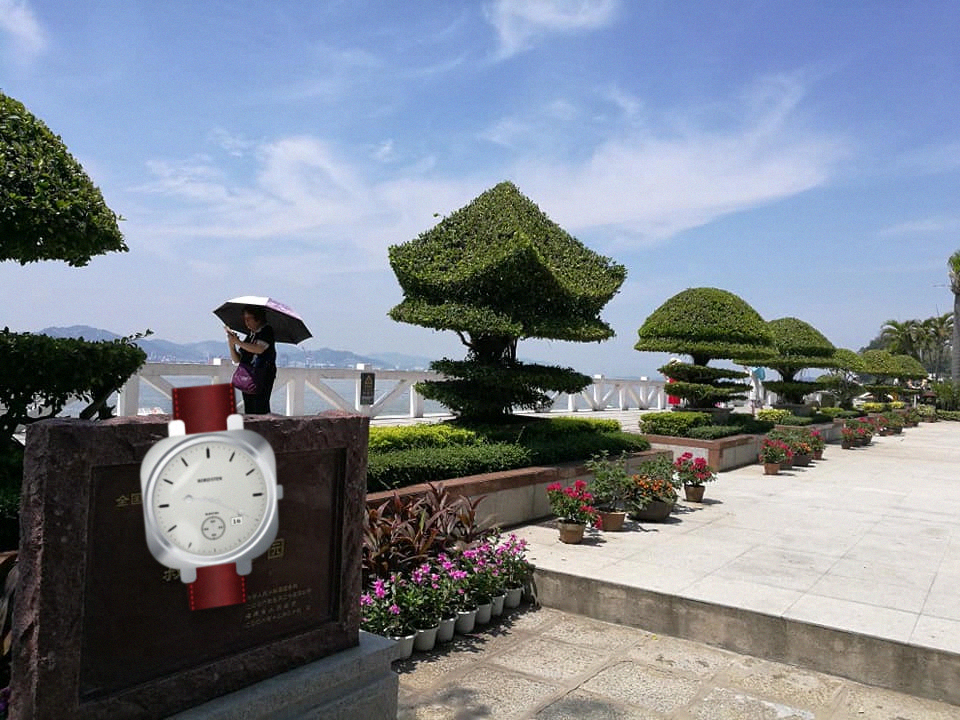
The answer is 9h20
